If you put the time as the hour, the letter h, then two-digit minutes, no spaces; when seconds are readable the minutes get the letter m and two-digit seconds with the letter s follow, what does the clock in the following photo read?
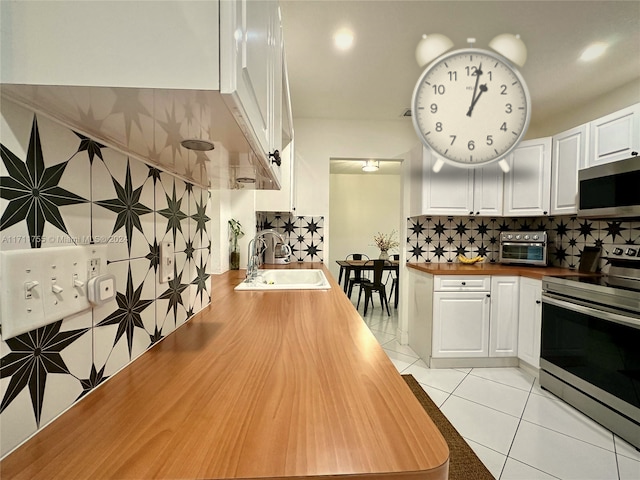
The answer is 1h02
